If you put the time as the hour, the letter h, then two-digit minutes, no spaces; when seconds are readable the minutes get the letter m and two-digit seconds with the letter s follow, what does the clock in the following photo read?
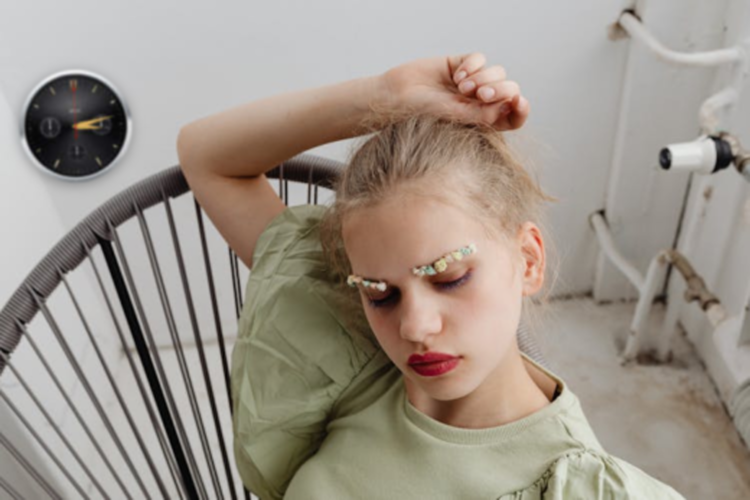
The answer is 3h13
